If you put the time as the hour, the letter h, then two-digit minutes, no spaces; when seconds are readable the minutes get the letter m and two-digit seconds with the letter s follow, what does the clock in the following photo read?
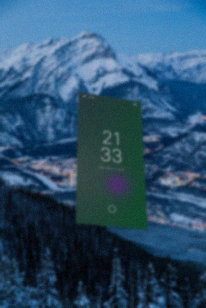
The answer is 21h33
